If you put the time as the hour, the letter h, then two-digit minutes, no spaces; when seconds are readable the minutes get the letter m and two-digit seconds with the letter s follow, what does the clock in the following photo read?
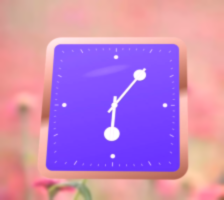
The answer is 6h06
